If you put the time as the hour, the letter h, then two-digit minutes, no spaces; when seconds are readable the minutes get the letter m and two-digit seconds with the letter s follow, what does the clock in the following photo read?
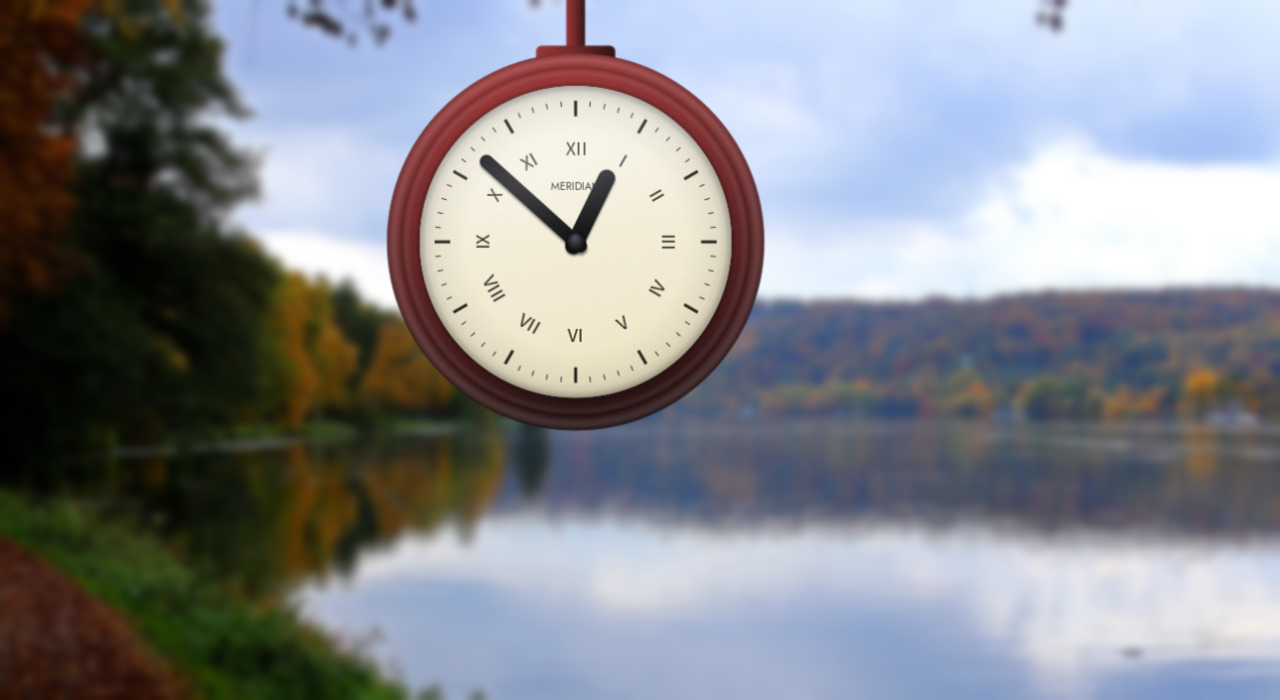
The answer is 12h52
